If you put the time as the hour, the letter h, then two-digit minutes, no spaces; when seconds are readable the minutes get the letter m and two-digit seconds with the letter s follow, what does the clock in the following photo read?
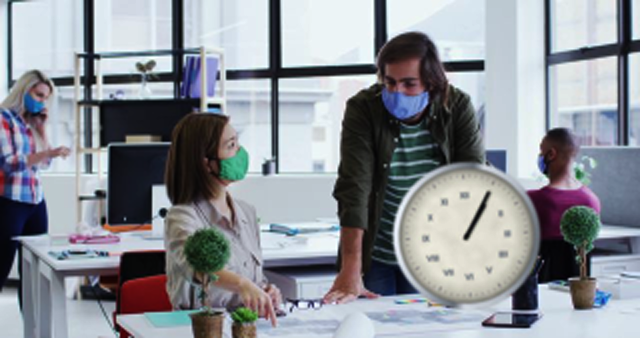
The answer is 1h05
